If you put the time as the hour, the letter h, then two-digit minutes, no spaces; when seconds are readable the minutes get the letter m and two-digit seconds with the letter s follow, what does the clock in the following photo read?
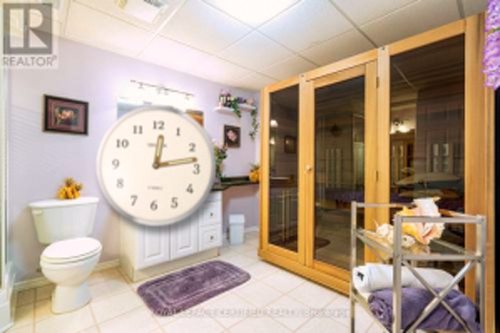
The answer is 12h13
